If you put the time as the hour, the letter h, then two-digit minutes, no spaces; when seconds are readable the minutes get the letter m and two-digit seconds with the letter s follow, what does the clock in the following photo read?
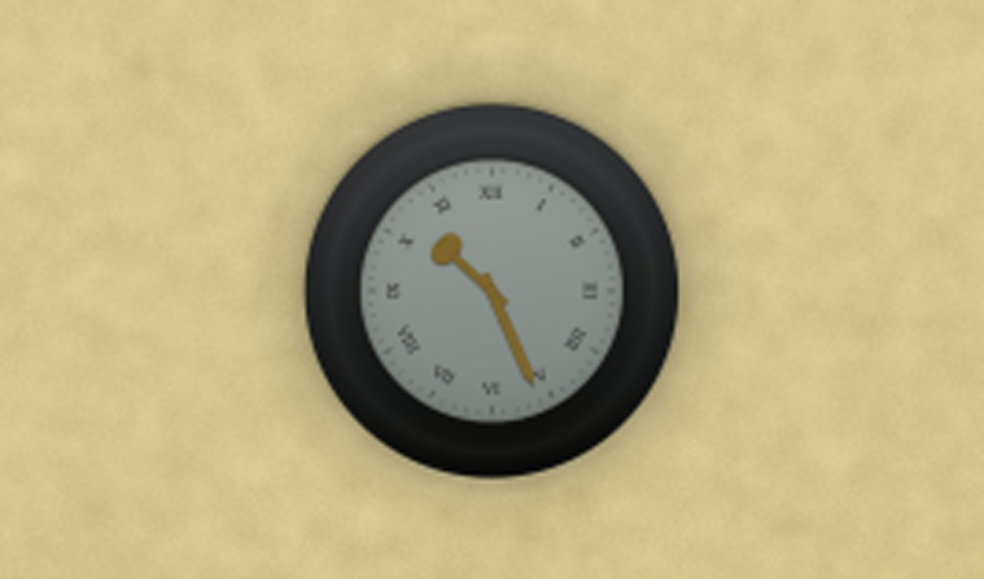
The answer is 10h26
